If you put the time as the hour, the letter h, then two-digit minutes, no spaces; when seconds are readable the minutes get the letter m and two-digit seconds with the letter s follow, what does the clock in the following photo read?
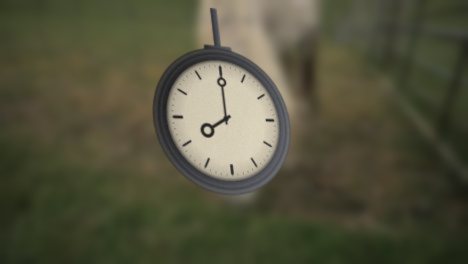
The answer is 8h00
